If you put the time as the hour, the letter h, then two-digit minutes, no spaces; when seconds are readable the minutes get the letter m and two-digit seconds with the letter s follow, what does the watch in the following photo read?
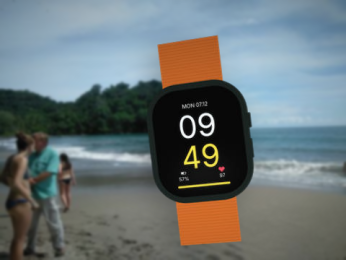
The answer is 9h49
